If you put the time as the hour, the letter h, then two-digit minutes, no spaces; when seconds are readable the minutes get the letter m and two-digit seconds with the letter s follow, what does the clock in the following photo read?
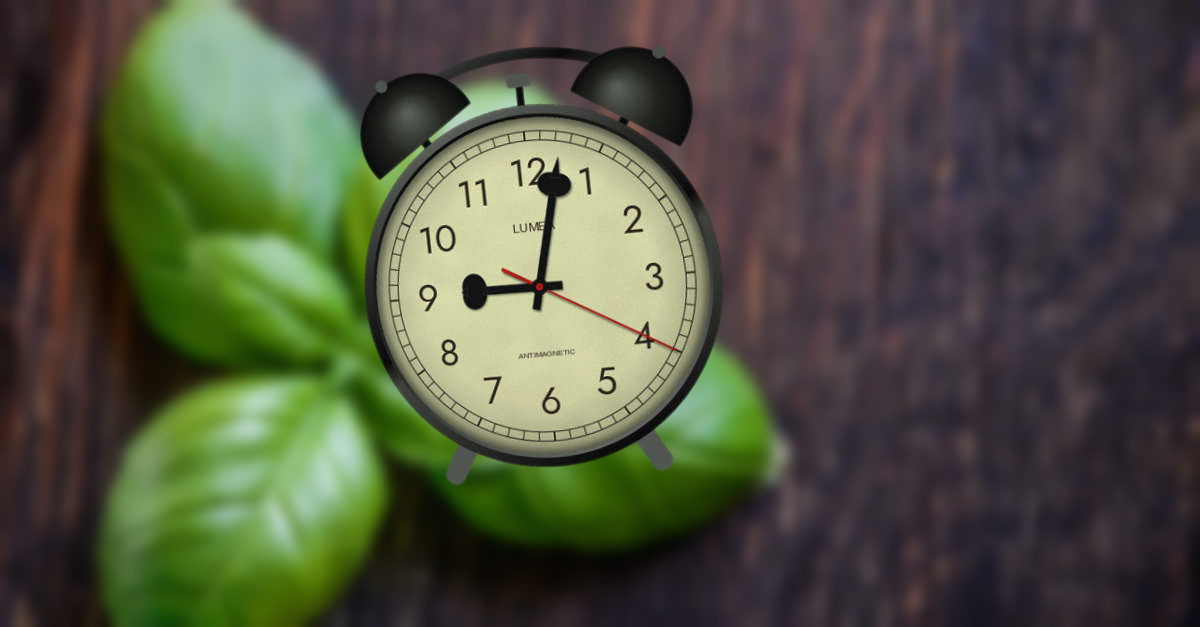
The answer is 9h02m20s
